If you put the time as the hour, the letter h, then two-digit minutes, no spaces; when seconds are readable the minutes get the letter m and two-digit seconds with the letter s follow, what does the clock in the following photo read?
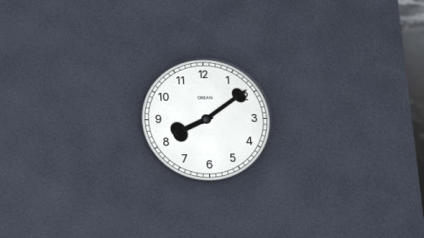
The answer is 8h09
